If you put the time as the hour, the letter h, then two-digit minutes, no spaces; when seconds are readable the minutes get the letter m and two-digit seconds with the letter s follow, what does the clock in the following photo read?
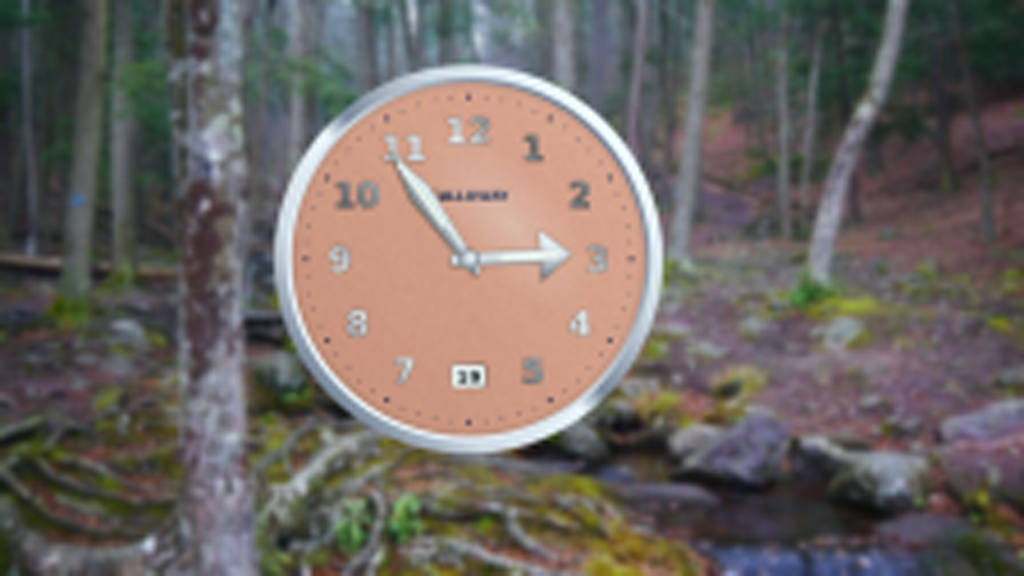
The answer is 2h54
